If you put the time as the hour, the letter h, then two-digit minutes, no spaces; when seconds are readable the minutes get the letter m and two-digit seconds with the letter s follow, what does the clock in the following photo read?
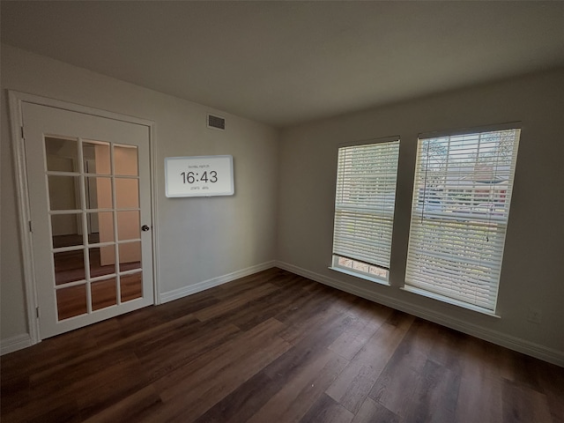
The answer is 16h43
